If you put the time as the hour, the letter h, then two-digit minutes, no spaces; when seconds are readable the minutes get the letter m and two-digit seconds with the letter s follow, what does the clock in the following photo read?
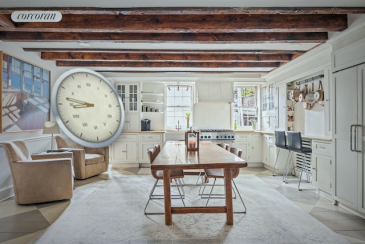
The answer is 8h47
